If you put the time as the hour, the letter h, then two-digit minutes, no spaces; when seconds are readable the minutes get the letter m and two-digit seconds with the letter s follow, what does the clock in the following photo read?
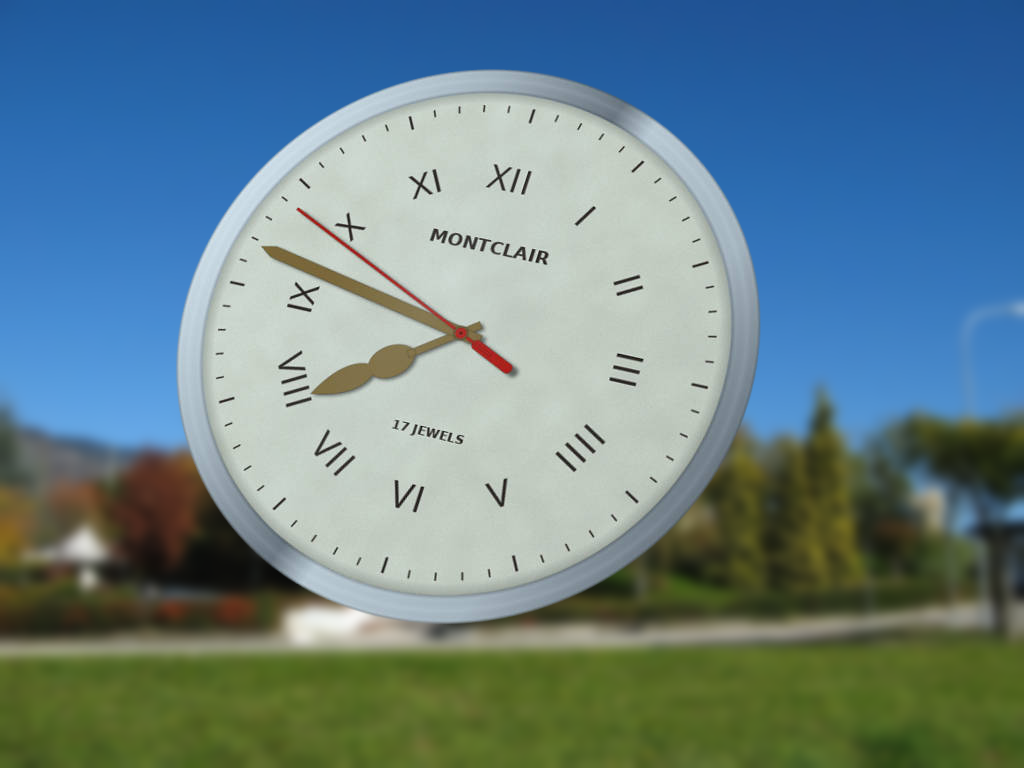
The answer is 7h46m49s
